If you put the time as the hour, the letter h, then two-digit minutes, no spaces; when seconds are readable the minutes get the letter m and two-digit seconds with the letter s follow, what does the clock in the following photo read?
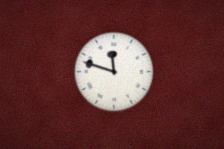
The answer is 11h48
